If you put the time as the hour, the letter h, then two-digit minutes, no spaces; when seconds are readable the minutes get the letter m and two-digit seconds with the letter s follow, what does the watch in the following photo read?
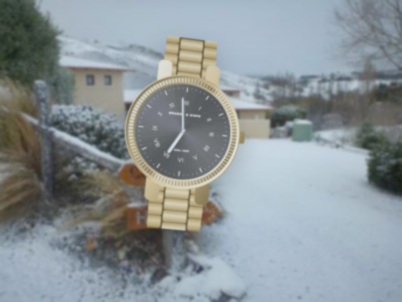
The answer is 6h59
